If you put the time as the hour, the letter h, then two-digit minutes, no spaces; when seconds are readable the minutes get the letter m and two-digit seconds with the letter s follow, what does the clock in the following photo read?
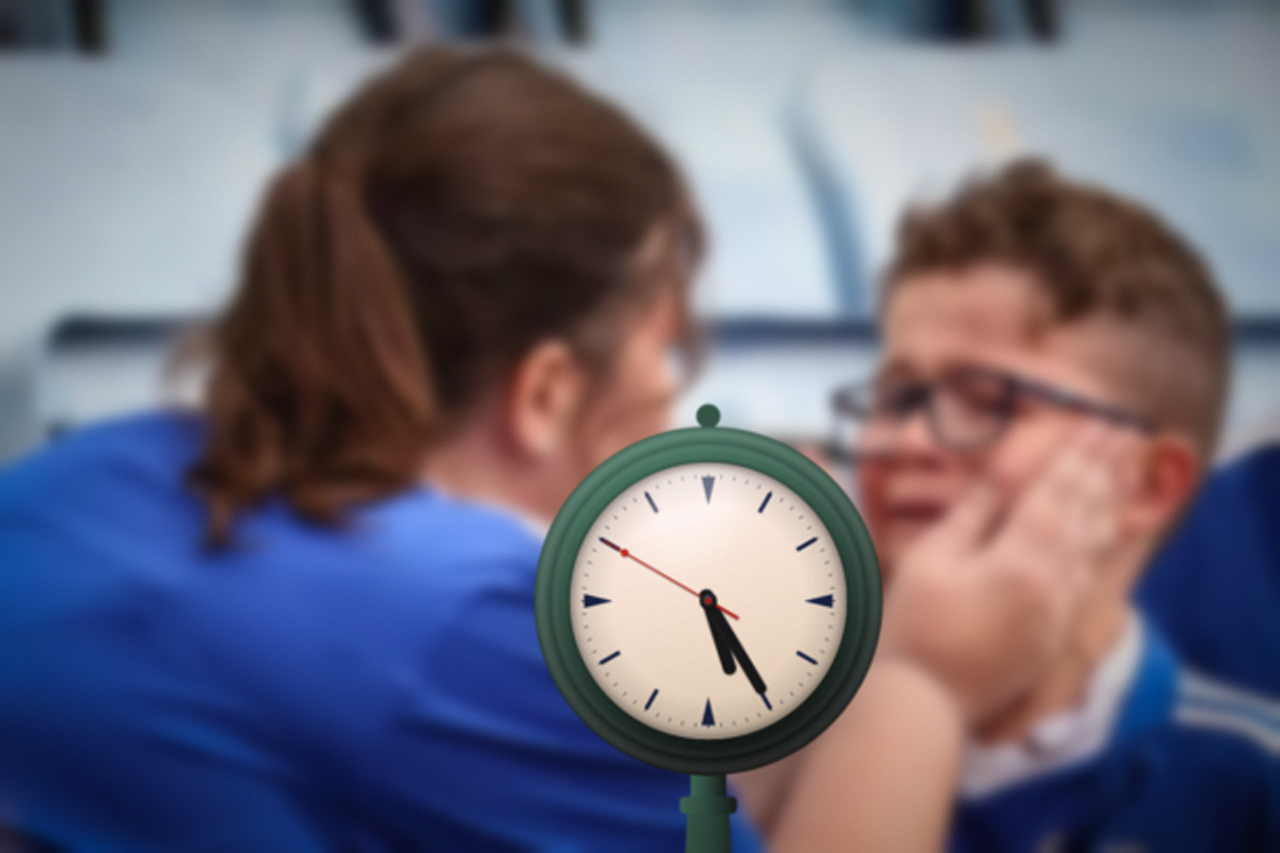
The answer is 5h24m50s
